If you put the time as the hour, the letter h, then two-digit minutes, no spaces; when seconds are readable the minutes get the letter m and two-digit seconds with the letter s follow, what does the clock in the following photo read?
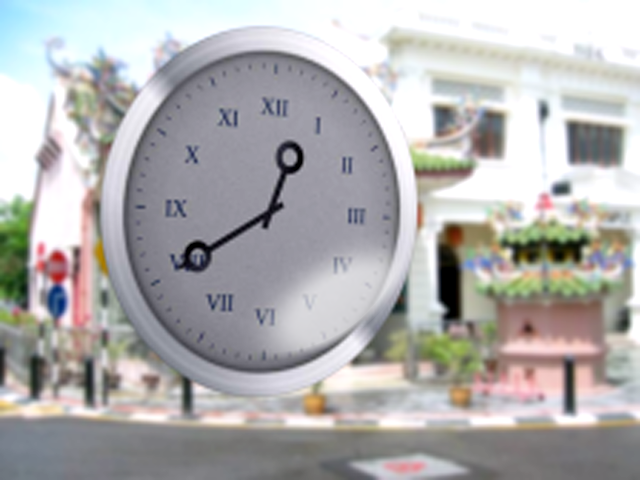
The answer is 12h40
